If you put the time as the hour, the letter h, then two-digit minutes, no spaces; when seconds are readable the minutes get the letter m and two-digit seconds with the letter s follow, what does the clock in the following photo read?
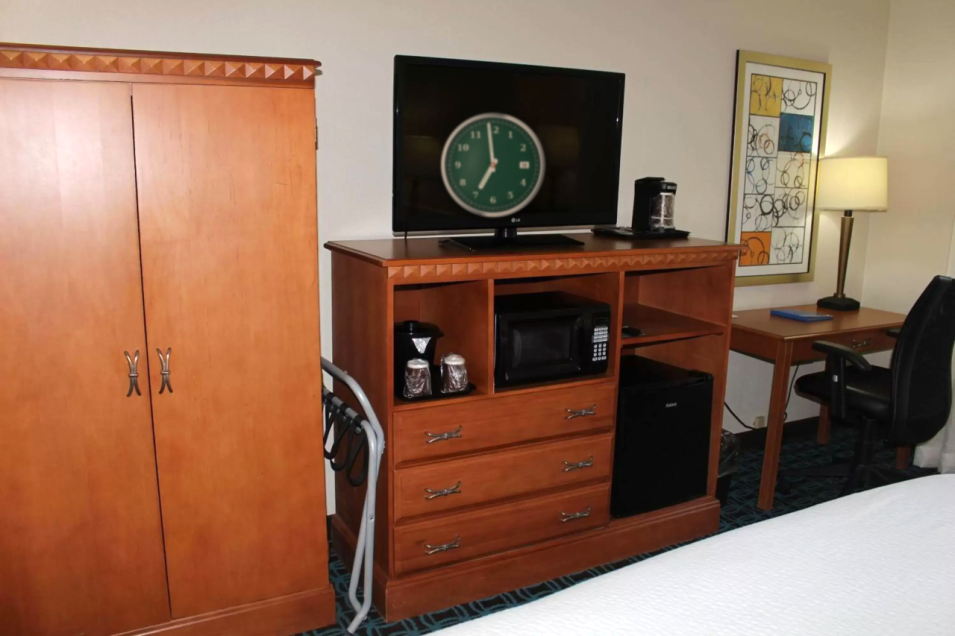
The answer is 6h59
